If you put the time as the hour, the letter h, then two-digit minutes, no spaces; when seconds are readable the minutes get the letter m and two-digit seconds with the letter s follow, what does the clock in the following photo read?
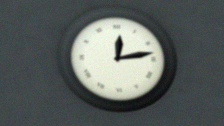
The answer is 12h13
